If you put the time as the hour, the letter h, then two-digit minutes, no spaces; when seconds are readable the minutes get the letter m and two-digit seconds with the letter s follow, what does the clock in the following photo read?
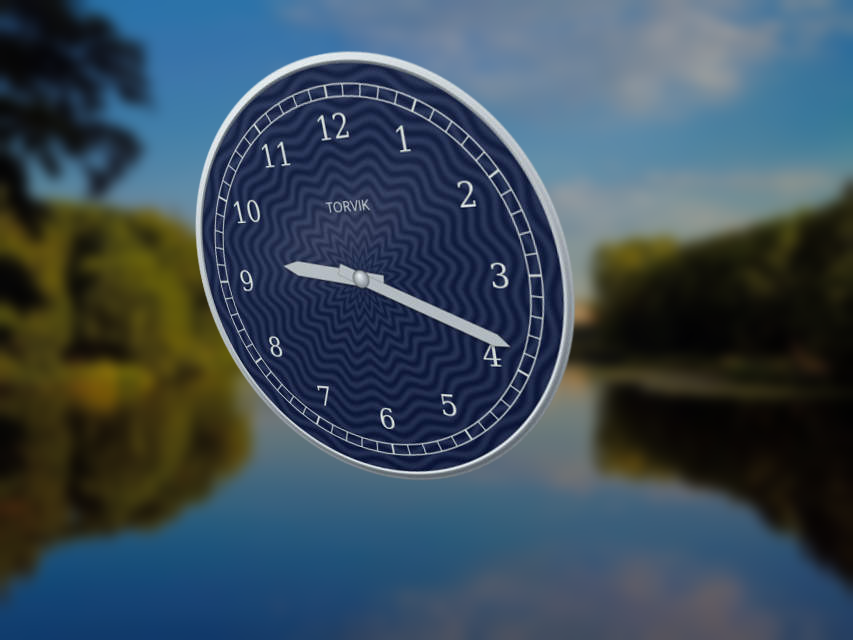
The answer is 9h19
